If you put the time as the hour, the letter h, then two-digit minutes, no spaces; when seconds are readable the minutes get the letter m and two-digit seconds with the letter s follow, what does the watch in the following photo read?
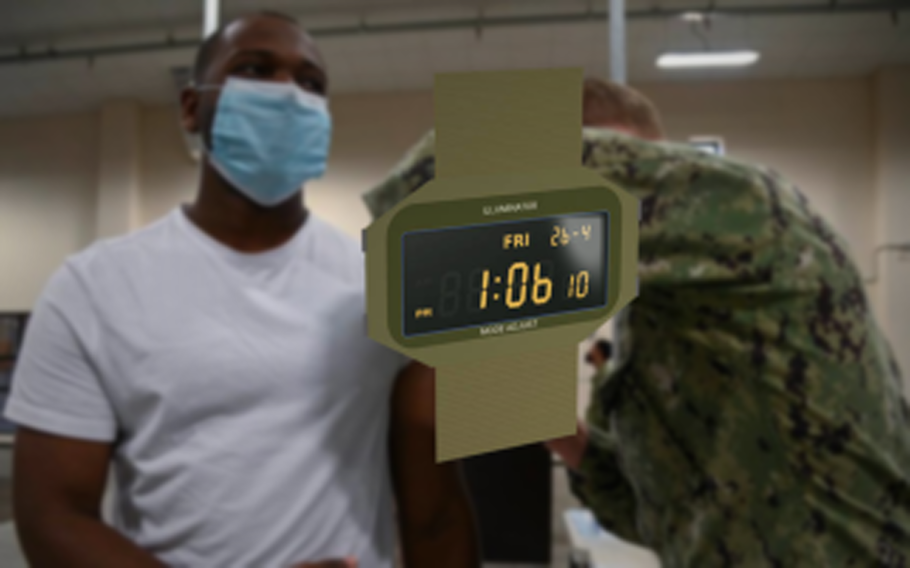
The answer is 1h06m10s
